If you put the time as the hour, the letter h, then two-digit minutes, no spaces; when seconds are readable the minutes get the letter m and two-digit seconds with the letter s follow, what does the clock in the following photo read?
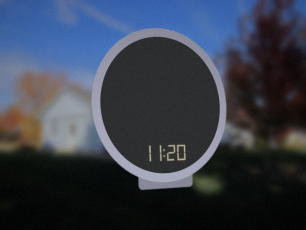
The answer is 11h20
